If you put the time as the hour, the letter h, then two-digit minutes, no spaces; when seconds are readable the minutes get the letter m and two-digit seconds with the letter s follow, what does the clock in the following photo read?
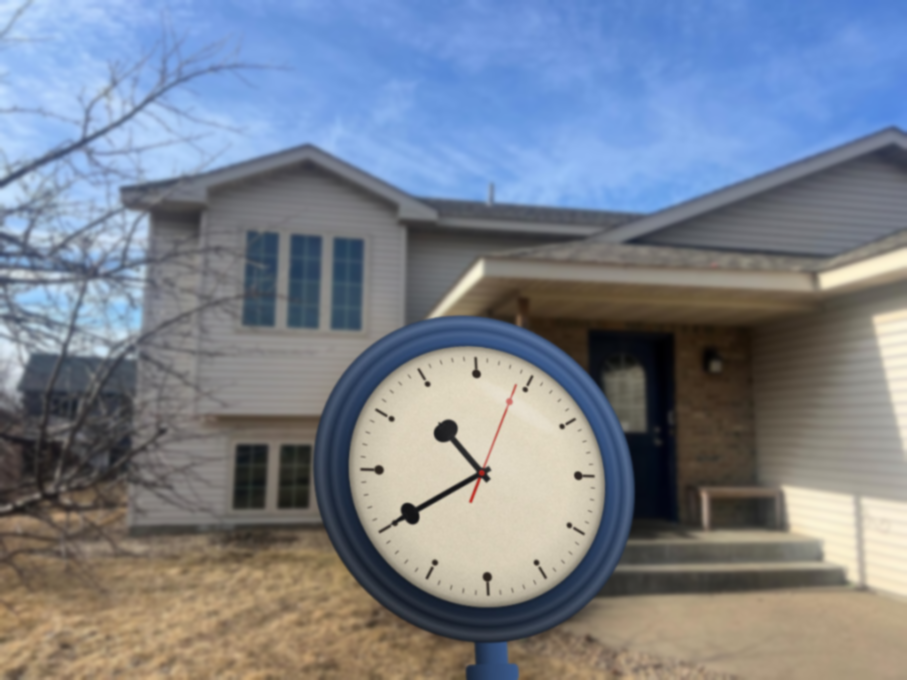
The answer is 10h40m04s
